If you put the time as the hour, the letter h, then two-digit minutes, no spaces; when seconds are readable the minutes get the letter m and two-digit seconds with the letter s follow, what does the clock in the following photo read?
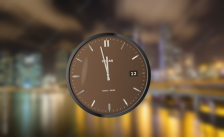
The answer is 11h58
